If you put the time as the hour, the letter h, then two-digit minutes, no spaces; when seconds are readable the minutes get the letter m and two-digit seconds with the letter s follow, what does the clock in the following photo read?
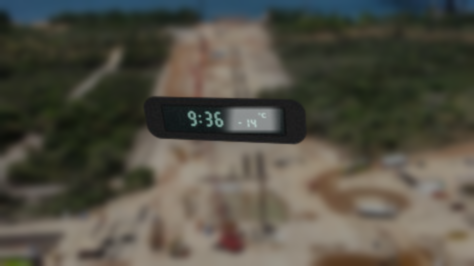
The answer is 9h36
